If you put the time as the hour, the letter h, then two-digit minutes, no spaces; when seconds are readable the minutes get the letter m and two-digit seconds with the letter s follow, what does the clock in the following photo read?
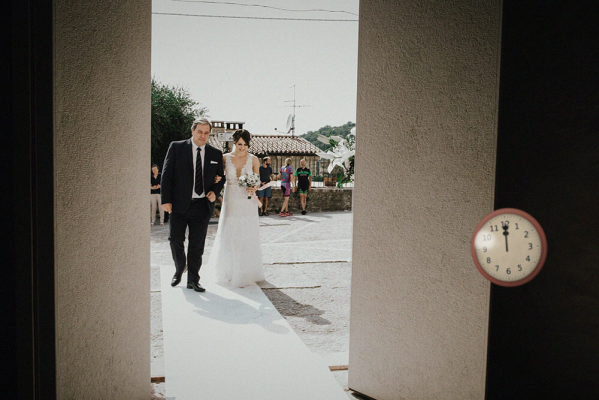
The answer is 12h00
